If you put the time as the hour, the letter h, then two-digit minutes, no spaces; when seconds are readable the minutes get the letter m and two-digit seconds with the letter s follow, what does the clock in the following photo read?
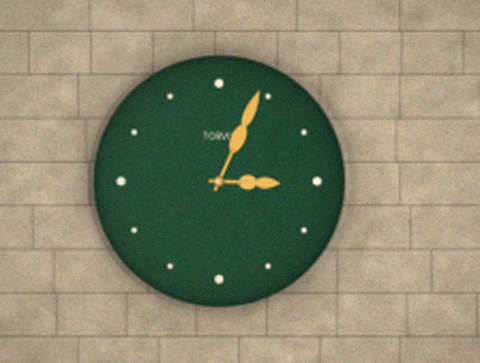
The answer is 3h04
